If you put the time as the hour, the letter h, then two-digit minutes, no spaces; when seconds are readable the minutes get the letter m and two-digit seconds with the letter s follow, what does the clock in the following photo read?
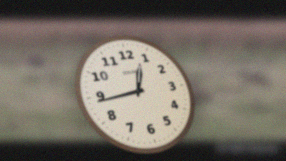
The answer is 12h44
